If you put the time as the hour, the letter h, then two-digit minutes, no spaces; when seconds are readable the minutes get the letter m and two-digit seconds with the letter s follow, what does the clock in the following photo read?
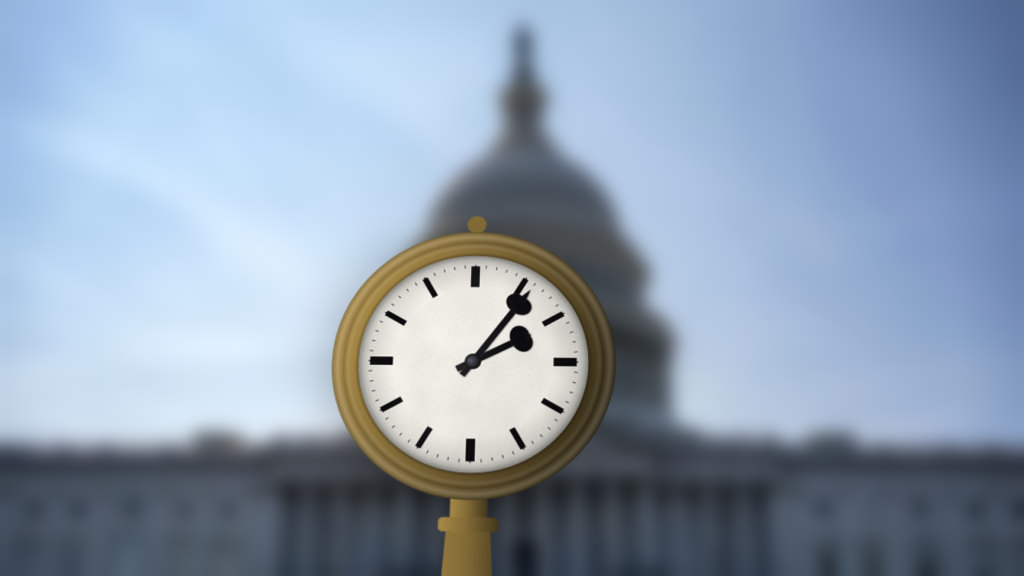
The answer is 2h06
